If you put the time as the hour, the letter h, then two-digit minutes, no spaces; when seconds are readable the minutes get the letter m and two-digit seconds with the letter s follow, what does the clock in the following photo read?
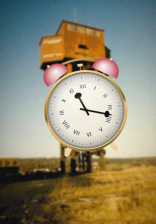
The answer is 11h18
